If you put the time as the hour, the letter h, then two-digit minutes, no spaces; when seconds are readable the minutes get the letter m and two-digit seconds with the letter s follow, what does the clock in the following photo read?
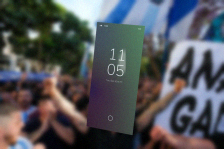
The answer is 11h05
